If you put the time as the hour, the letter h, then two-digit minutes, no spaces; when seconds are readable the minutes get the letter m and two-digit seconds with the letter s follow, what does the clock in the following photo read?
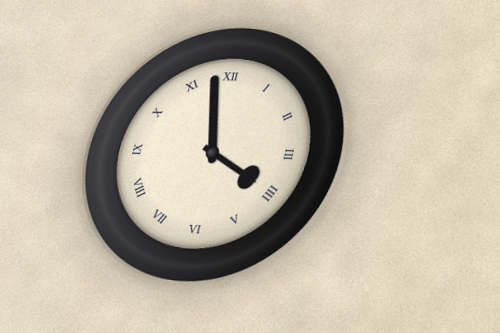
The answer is 3h58
